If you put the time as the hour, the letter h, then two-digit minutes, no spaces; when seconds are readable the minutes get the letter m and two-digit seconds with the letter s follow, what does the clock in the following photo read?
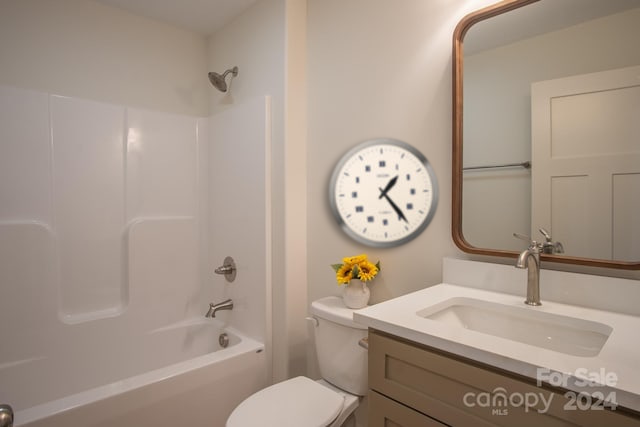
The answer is 1h24
